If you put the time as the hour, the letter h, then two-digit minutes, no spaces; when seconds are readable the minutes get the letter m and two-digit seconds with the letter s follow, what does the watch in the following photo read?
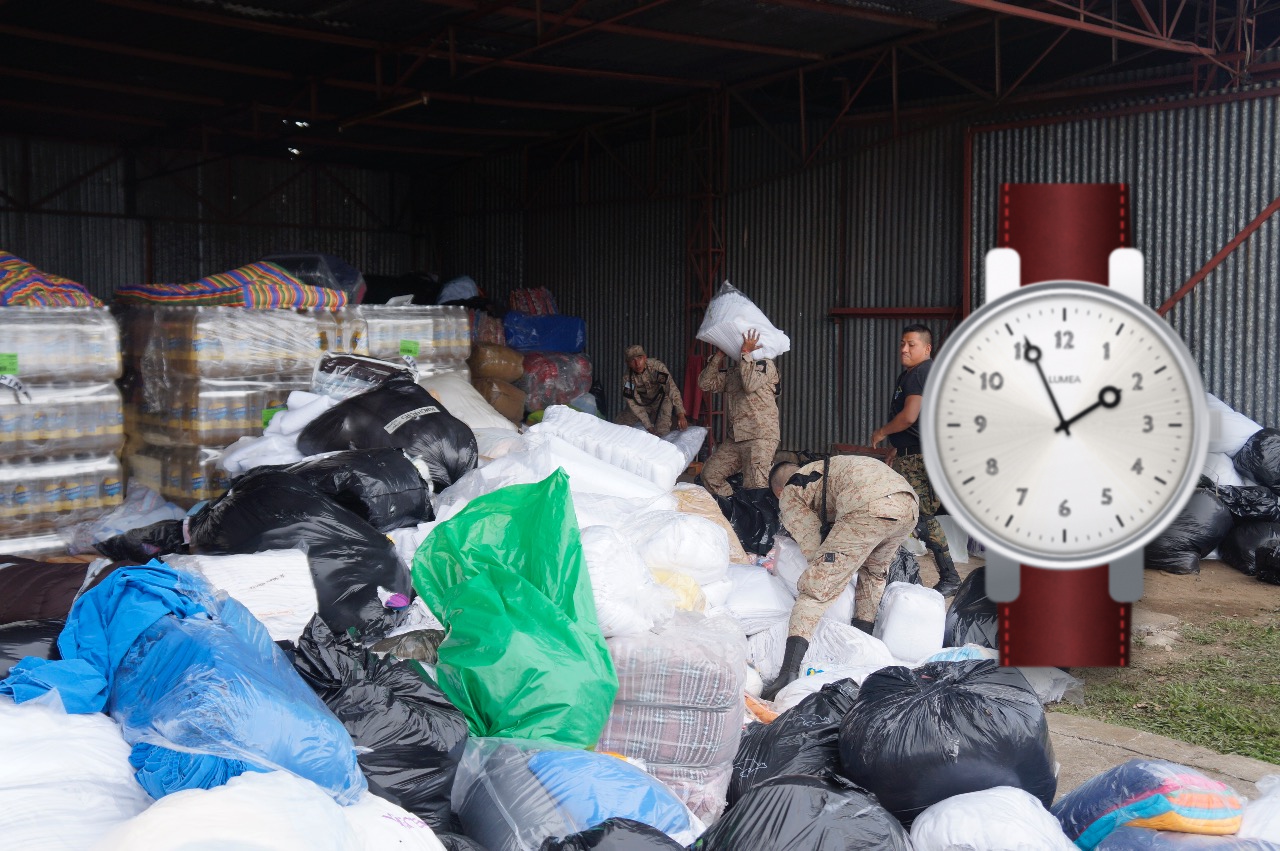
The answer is 1h56
